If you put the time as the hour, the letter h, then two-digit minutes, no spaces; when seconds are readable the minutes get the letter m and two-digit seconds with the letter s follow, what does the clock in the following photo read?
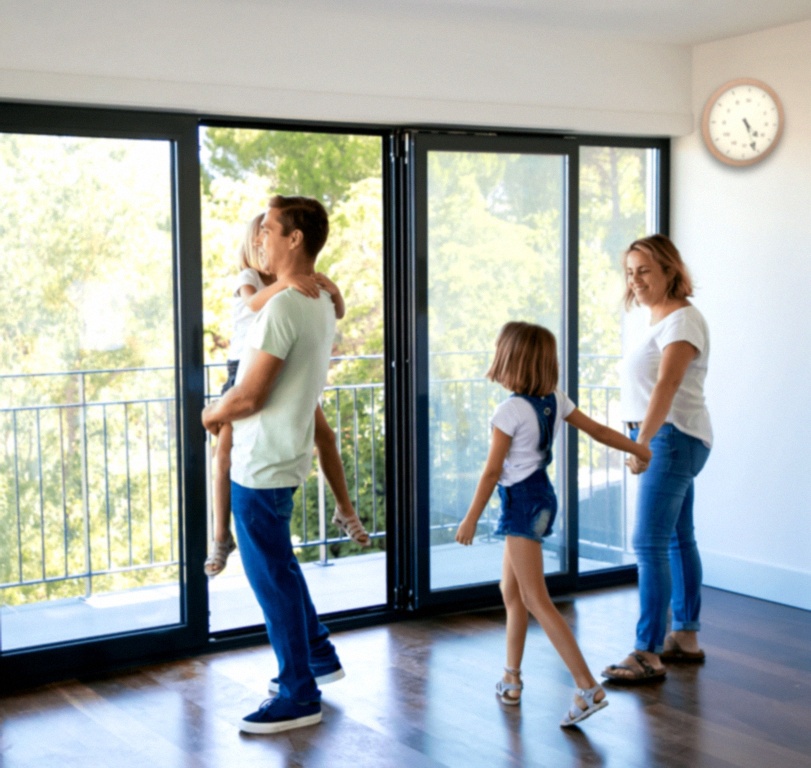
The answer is 4h26
